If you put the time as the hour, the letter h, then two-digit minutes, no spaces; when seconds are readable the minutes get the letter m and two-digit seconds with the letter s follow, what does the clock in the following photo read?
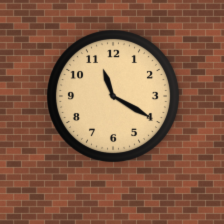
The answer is 11h20
